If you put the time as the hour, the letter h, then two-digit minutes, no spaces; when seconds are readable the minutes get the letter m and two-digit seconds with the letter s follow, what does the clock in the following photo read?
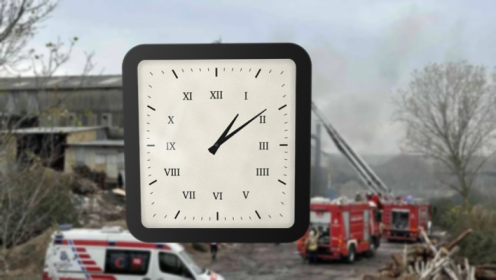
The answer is 1h09
